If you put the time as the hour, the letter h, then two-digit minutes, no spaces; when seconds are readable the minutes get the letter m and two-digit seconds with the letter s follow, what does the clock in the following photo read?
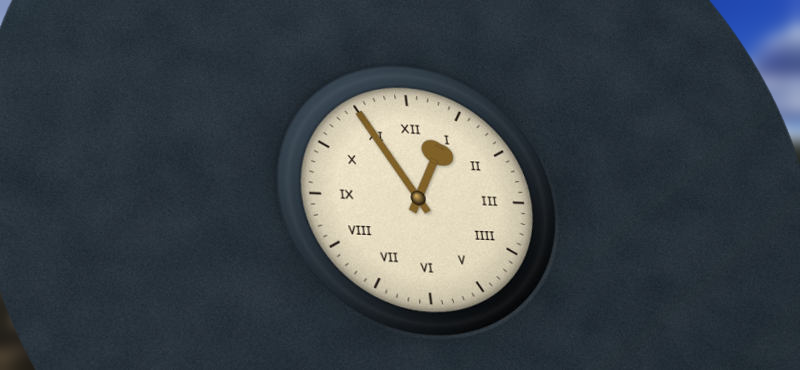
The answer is 12h55
